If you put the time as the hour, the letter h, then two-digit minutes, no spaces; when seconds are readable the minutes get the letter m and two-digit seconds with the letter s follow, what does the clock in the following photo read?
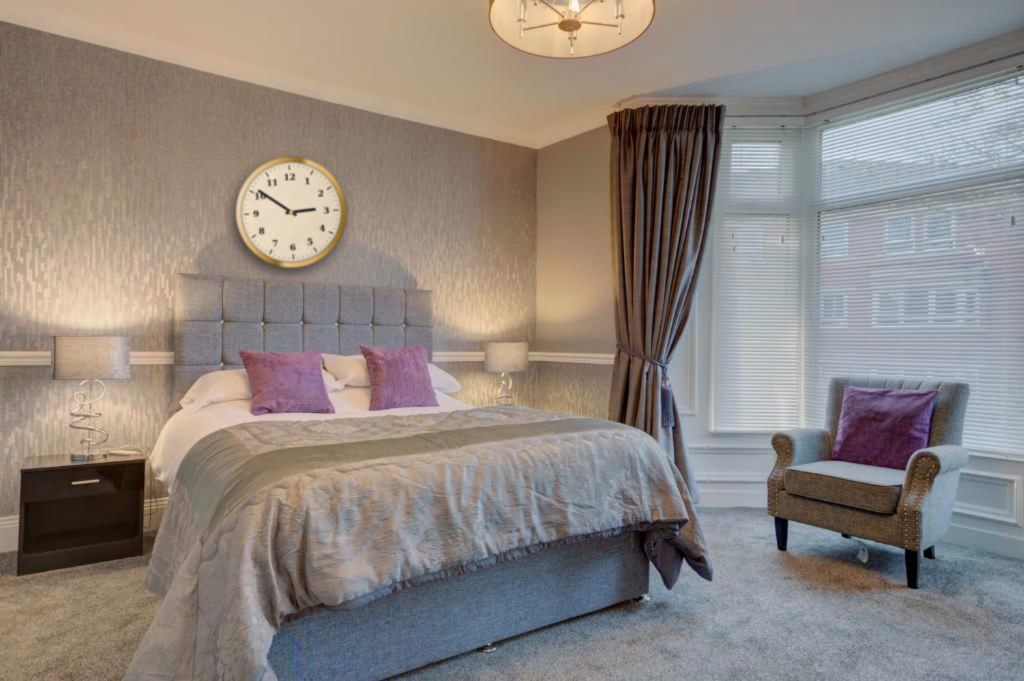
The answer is 2h51
